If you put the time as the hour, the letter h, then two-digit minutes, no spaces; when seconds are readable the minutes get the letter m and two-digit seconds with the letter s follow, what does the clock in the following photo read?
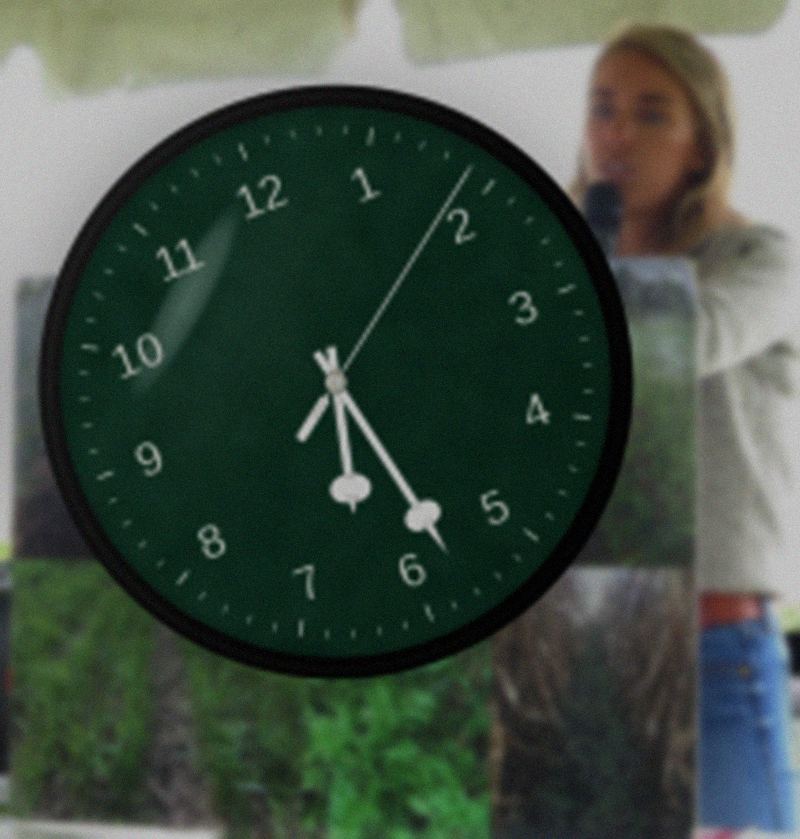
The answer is 6h28m09s
